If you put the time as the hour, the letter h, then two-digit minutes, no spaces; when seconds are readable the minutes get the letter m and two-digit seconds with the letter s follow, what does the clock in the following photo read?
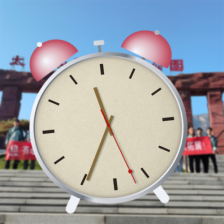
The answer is 11h34m27s
